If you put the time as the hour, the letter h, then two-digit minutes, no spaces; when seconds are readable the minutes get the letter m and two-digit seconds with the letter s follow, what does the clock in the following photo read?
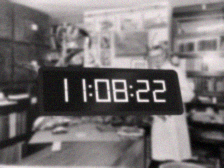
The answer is 11h08m22s
